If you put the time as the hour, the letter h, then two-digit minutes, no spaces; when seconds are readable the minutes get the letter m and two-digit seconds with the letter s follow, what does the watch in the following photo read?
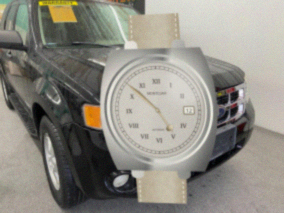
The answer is 4h52
